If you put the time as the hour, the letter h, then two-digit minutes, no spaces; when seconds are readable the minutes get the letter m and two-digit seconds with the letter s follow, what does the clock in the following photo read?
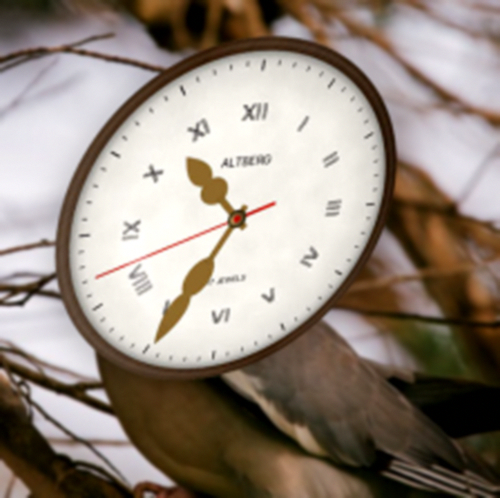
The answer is 10h34m42s
